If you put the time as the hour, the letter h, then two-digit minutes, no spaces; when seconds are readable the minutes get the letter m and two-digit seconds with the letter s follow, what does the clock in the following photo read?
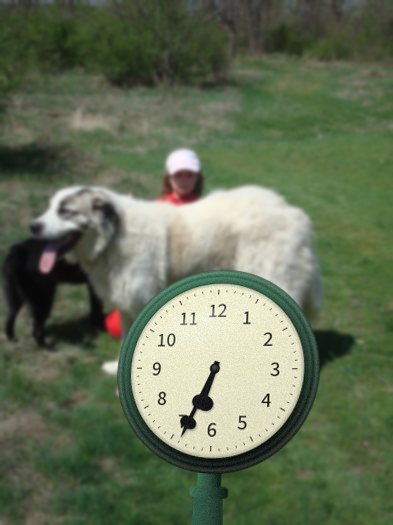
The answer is 6h34
